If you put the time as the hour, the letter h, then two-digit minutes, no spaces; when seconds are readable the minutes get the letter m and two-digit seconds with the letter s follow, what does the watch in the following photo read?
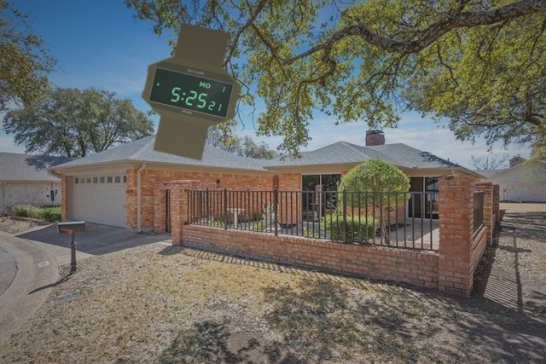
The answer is 5h25m21s
